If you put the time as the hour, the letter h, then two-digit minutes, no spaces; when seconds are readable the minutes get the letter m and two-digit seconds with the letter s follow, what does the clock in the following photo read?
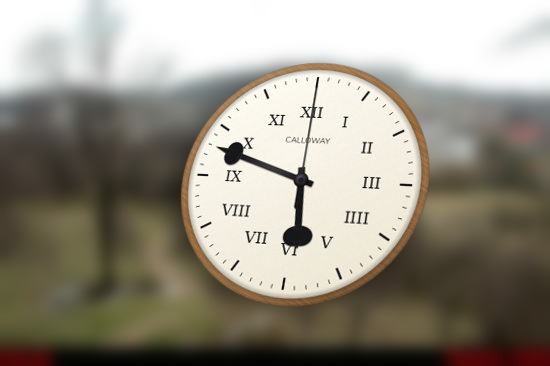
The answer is 5h48m00s
